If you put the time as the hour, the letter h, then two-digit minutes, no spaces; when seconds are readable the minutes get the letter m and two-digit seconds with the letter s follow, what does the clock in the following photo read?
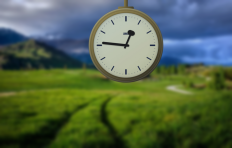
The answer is 12h46
